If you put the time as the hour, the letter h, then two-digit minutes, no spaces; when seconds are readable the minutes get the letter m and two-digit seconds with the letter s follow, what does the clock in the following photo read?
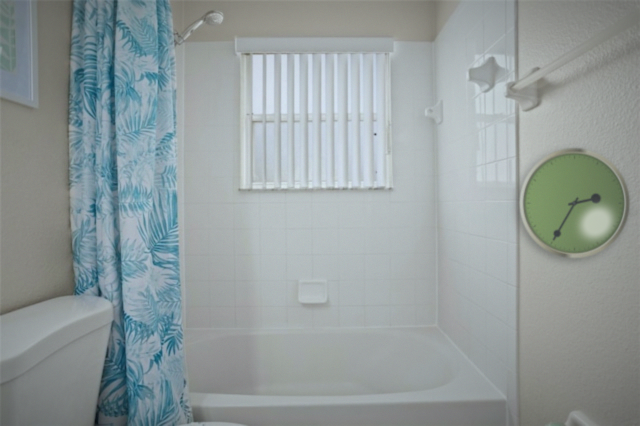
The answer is 2h35
